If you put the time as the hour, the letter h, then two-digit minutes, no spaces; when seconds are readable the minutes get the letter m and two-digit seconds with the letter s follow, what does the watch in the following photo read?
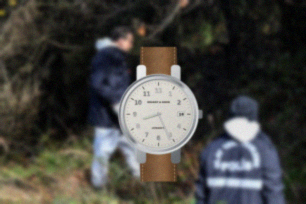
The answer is 8h26
